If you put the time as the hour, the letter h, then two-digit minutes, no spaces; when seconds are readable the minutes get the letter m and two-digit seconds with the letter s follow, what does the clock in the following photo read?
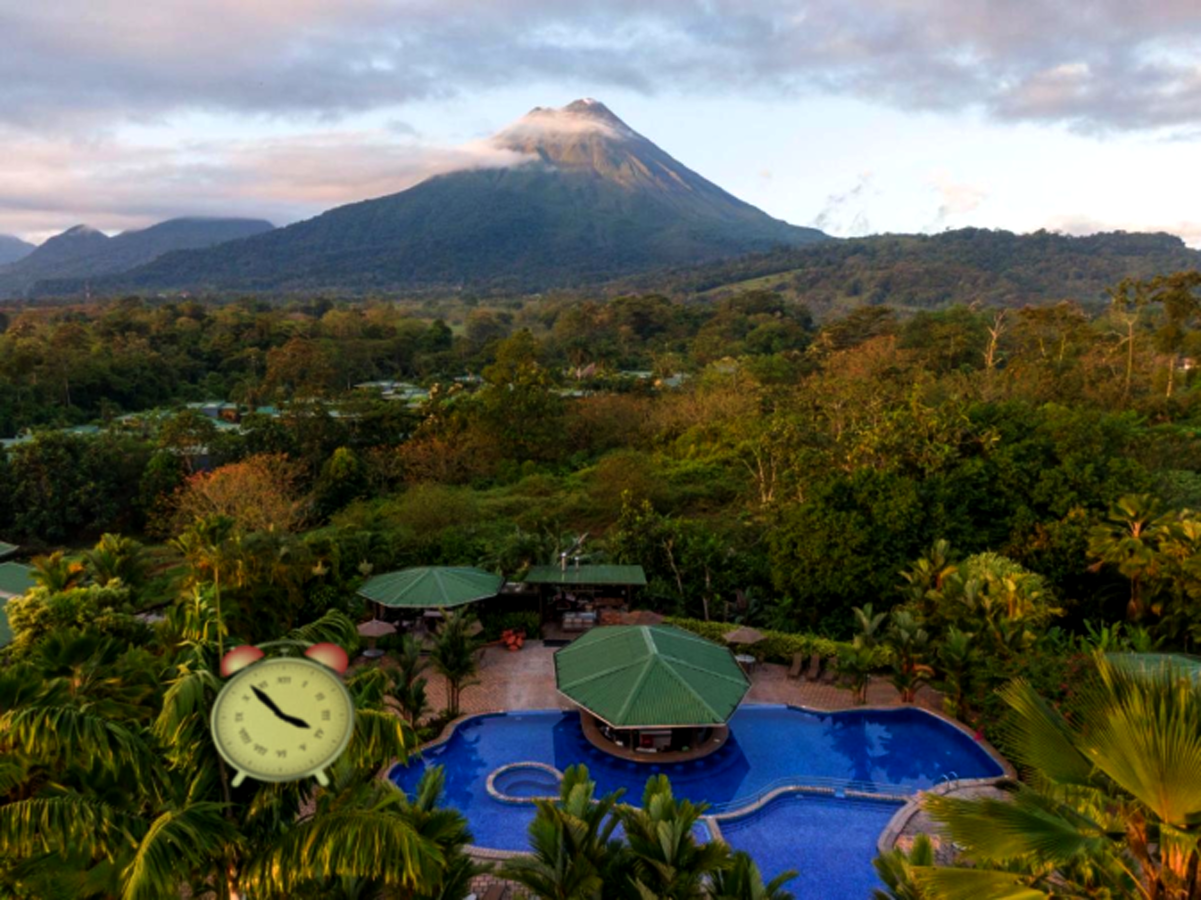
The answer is 3h53
